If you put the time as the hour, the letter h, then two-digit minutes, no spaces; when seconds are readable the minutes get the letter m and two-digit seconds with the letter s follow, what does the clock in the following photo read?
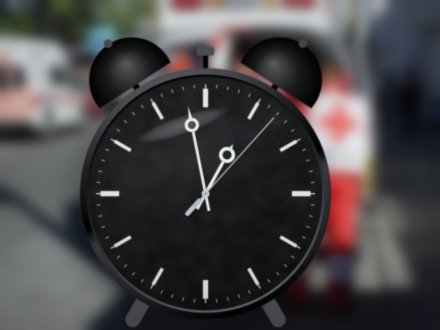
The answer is 12h58m07s
